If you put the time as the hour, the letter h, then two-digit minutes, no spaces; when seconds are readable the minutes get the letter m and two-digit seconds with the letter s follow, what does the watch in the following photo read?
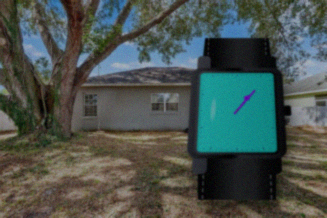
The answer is 1h06
